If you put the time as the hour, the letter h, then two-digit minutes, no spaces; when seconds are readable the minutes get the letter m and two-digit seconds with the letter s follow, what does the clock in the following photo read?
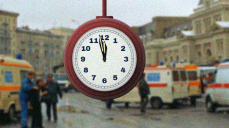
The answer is 11h58
